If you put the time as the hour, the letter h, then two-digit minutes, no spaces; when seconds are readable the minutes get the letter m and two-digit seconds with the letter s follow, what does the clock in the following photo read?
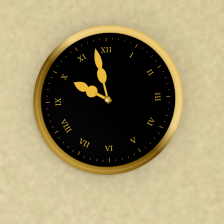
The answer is 9h58
